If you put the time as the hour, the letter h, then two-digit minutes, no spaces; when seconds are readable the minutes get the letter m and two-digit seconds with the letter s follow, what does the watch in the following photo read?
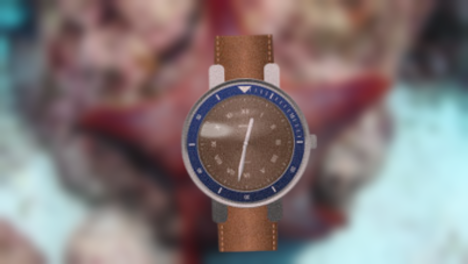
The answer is 12h32
